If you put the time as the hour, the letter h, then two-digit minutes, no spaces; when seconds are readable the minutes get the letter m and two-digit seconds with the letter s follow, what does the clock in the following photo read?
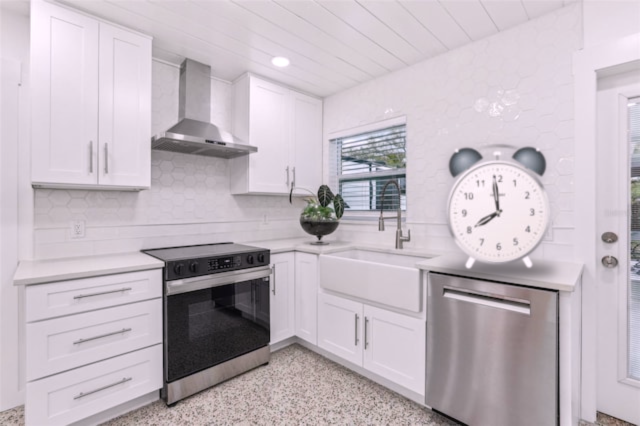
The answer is 7h59
